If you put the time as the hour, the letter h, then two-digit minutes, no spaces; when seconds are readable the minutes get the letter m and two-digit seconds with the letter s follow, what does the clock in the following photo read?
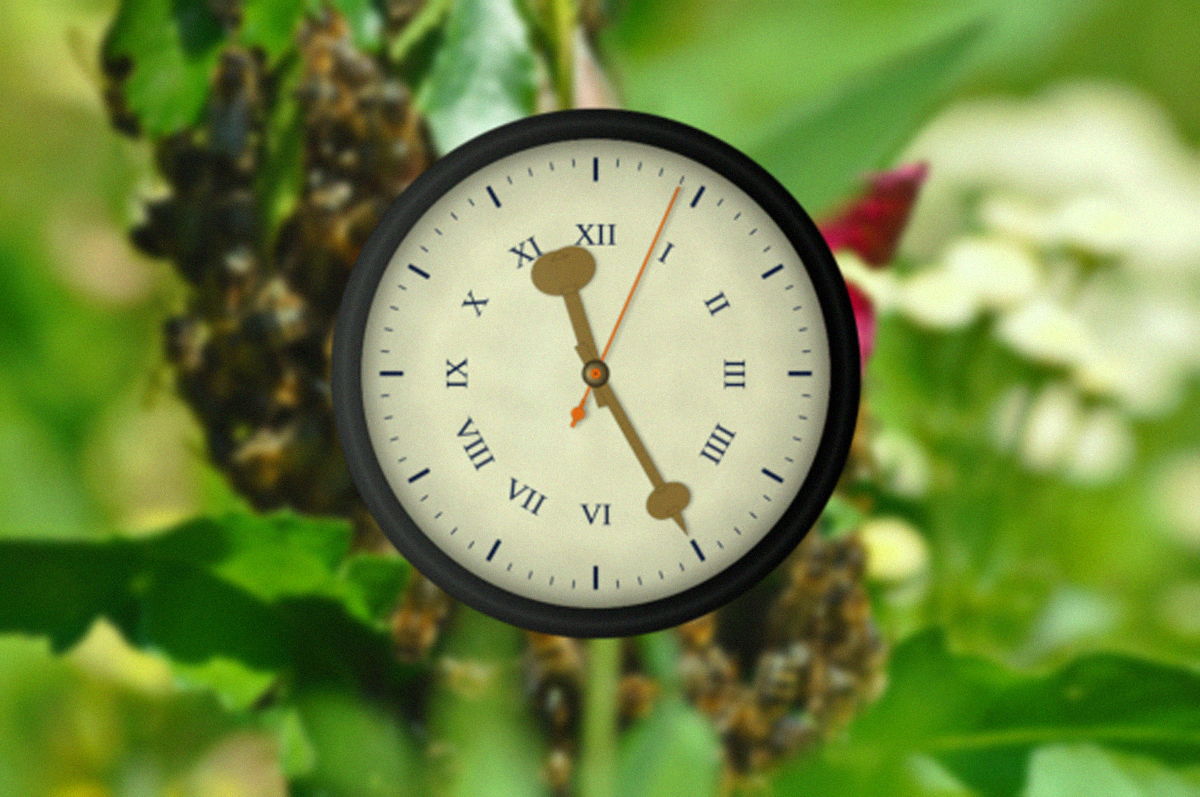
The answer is 11h25m04s
